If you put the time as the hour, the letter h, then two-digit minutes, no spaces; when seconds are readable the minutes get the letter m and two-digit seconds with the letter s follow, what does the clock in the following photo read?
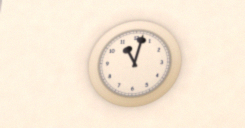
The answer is 11h02
